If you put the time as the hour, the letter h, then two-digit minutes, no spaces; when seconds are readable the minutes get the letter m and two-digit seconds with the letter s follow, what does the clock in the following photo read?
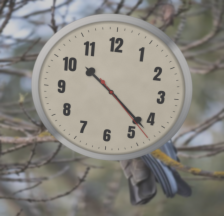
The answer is 10h22m23s
